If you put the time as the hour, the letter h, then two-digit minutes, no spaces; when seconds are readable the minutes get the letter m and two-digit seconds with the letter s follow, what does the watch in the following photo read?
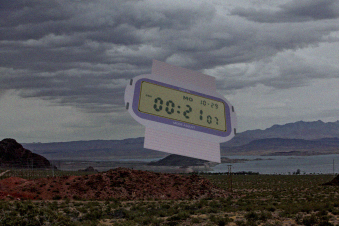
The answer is 0h21m07s
